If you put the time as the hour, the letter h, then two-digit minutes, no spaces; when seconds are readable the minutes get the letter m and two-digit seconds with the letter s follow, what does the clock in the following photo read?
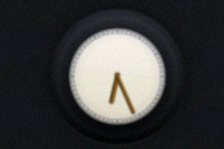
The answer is 6h26
